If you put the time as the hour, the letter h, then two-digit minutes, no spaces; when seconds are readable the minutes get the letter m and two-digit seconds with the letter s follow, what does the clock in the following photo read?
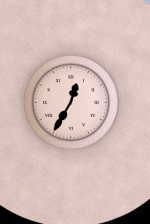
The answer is 12h35
